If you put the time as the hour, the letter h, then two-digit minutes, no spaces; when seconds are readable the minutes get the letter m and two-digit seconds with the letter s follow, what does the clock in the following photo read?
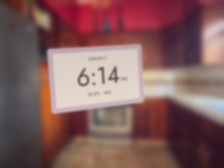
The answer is 6h14
